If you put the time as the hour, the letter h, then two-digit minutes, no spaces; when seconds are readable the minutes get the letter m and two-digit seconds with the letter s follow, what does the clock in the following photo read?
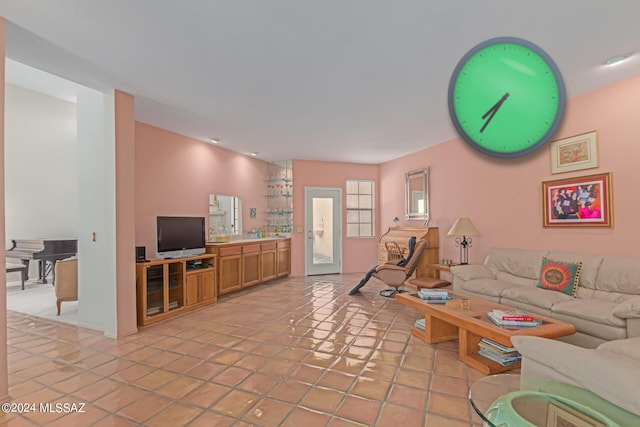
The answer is 7h36
